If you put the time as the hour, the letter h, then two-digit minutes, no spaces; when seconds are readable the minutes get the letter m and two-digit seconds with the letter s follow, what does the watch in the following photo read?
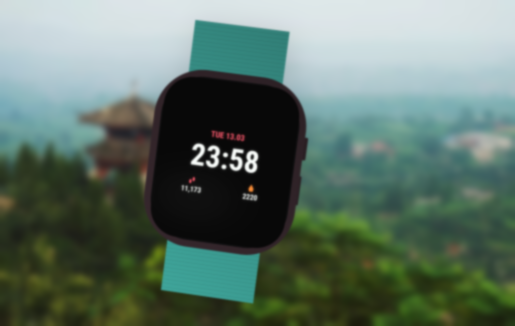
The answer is 23h58
